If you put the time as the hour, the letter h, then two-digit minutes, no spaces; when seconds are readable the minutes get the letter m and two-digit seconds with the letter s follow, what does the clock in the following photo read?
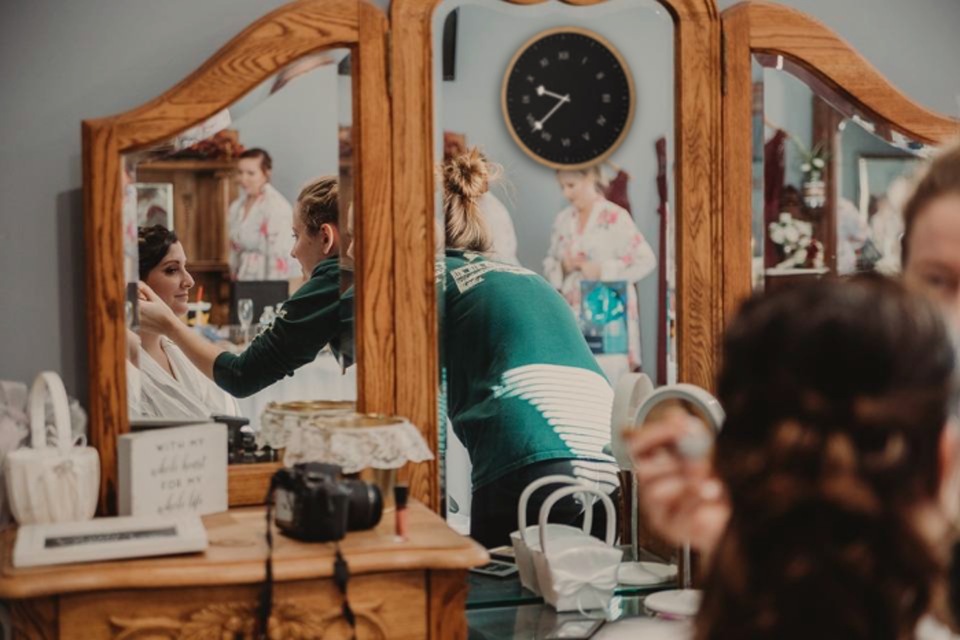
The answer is 9h38
